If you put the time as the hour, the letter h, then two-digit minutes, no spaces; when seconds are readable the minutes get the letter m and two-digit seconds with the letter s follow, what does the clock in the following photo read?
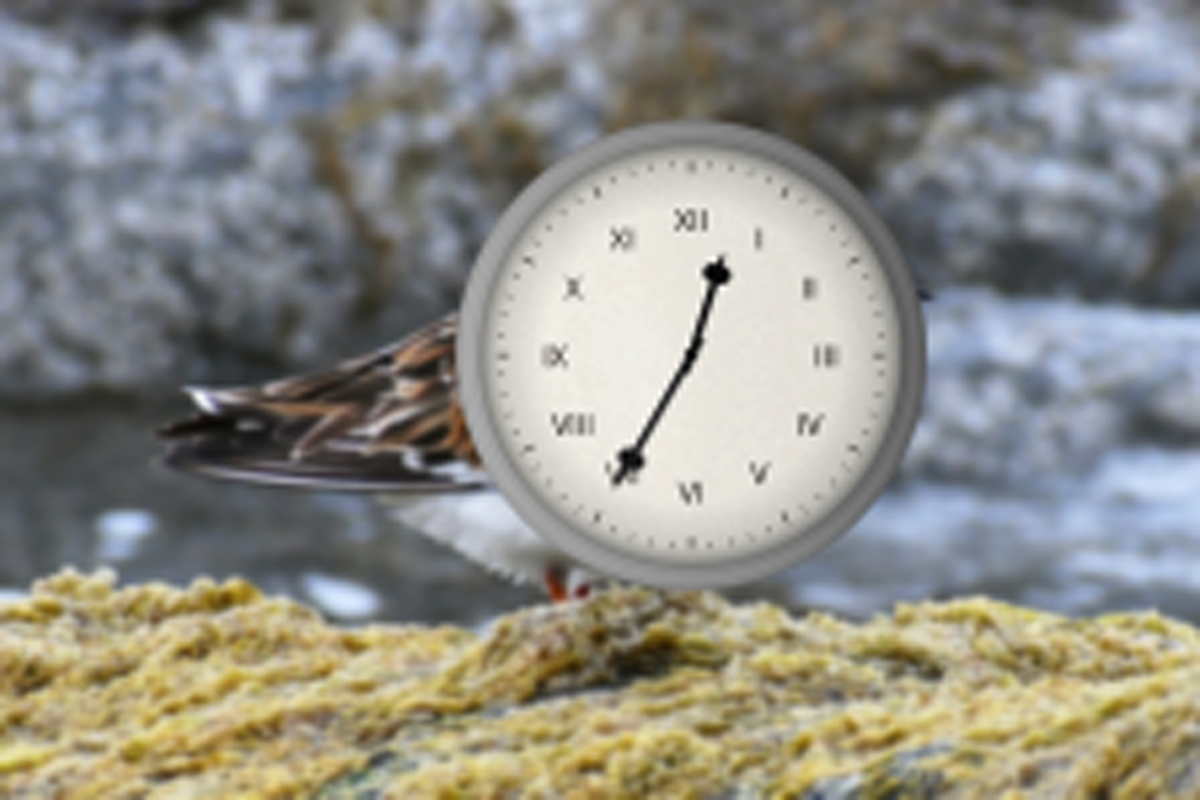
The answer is 12h35
